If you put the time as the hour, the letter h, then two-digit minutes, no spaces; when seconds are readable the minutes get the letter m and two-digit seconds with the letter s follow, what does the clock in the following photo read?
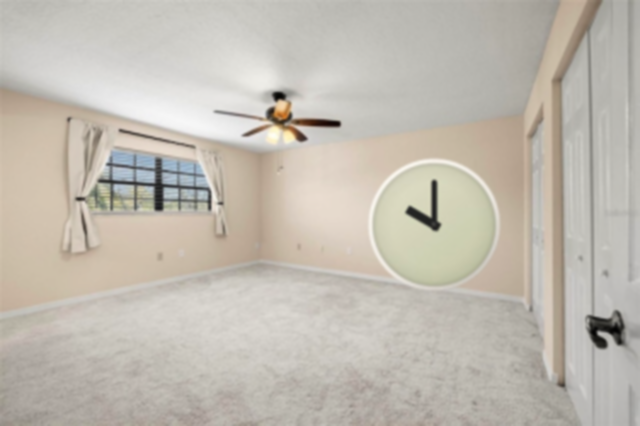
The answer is 10h00
